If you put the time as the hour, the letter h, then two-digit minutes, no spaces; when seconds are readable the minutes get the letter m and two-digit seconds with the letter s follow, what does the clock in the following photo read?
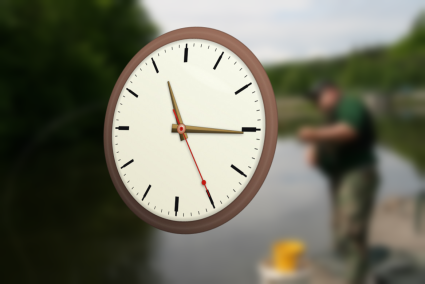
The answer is 11h15m25s
